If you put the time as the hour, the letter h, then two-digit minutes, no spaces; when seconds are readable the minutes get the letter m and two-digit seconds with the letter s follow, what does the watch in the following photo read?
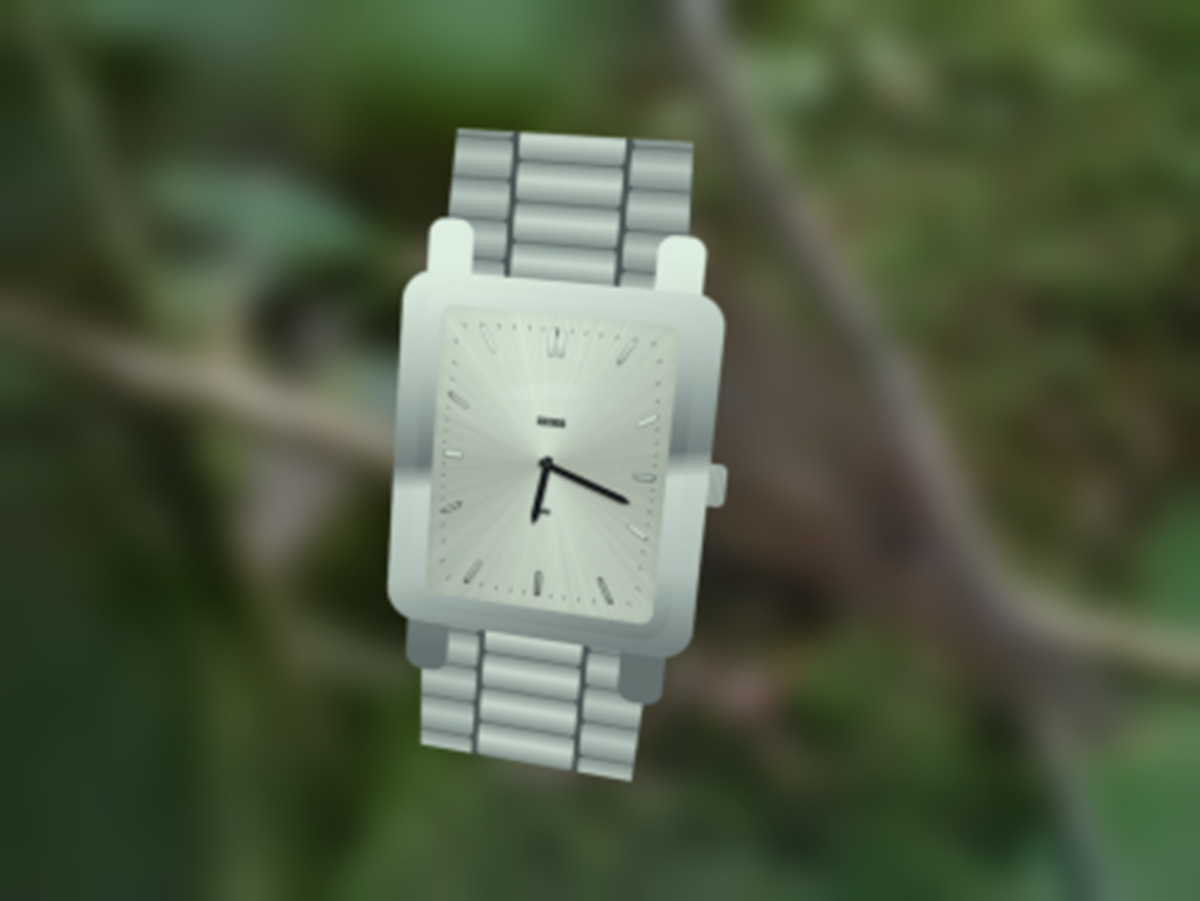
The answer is 6h18
